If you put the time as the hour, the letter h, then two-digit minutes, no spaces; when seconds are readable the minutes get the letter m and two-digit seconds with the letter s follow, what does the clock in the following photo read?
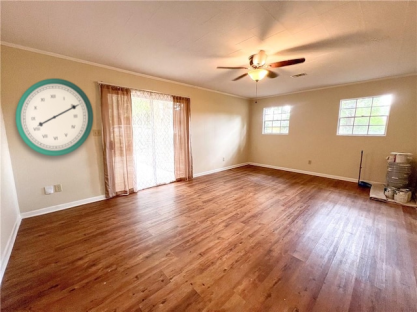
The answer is 8h11
